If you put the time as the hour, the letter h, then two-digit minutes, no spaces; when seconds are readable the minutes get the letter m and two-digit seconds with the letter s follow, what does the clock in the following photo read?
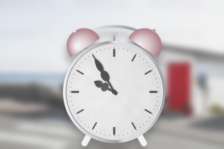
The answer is 9h55
